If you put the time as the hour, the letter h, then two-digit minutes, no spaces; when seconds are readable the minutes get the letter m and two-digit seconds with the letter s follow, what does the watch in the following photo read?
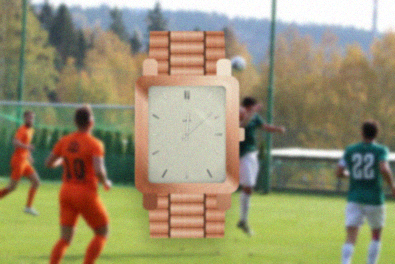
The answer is 12h08
